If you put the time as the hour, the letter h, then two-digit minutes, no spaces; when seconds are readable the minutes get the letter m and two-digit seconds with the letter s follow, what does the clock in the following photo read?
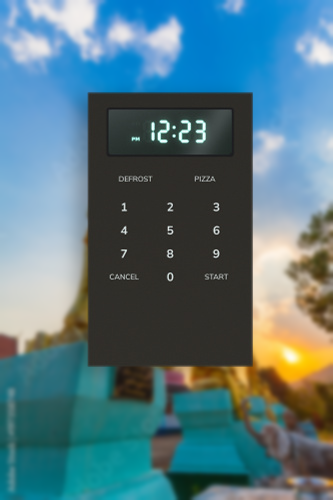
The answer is 12h23
